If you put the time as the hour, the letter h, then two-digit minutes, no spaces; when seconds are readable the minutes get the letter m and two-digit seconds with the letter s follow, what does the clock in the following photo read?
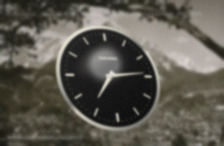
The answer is 7h14
